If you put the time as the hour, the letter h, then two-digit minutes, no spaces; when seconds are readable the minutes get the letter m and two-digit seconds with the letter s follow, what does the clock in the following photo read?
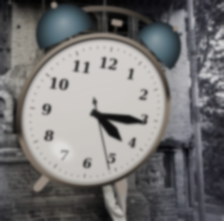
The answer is 4h15m26s
